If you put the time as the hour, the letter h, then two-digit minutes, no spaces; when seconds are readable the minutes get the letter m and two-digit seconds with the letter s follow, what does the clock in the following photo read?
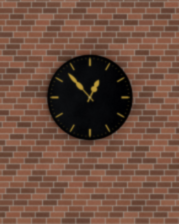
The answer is 12h53
